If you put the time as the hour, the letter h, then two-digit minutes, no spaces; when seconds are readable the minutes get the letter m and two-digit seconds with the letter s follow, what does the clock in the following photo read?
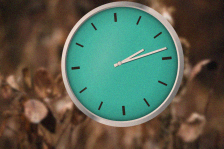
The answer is 2h13
